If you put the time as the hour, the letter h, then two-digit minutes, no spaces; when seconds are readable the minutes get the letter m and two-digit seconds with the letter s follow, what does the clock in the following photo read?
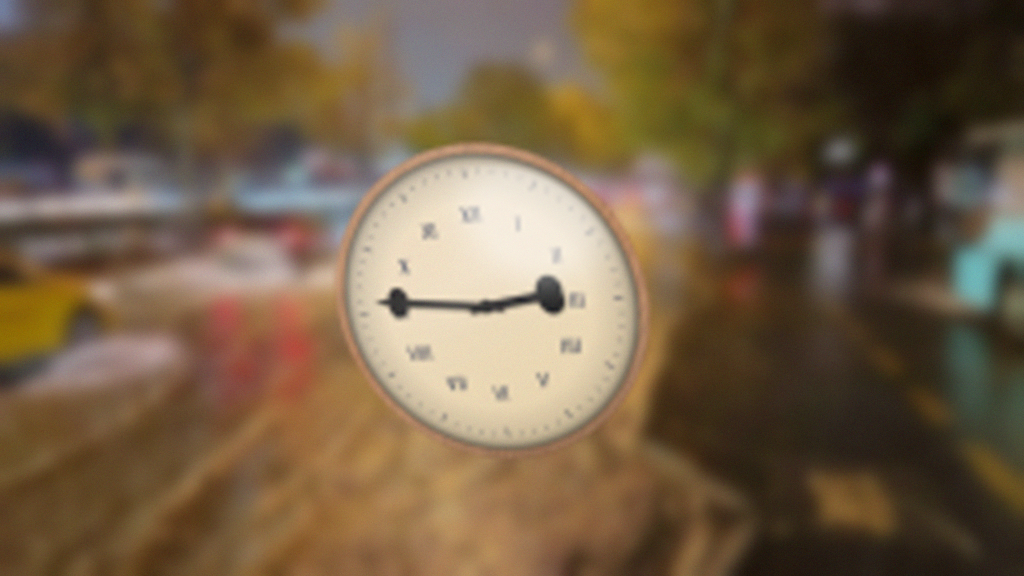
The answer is 2h46
